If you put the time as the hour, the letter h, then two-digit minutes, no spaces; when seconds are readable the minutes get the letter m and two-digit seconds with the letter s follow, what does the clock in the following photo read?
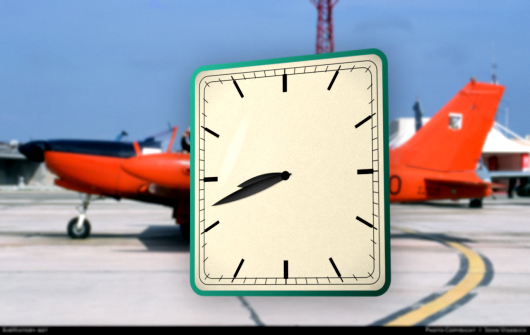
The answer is 8h42
